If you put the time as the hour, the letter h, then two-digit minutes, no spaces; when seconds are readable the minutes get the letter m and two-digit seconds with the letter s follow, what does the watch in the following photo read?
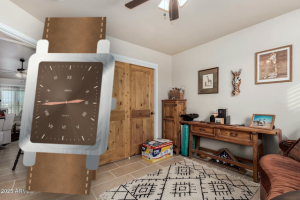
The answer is 2h44
